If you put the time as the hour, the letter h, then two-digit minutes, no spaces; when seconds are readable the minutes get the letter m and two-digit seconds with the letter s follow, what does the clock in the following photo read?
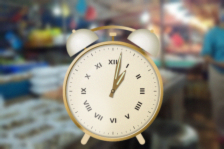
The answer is 1h02
